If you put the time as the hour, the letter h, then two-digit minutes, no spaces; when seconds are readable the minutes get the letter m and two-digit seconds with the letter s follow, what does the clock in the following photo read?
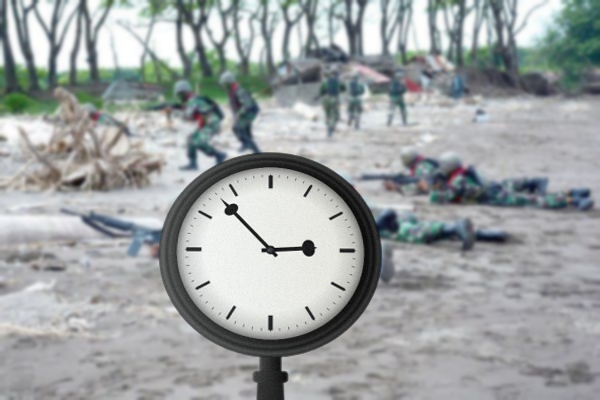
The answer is 2h53
